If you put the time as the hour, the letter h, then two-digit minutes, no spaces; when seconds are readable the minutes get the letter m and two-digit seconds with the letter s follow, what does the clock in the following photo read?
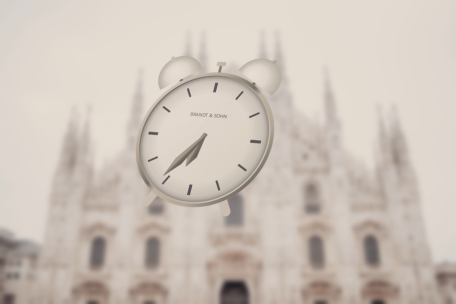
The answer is 6h36
